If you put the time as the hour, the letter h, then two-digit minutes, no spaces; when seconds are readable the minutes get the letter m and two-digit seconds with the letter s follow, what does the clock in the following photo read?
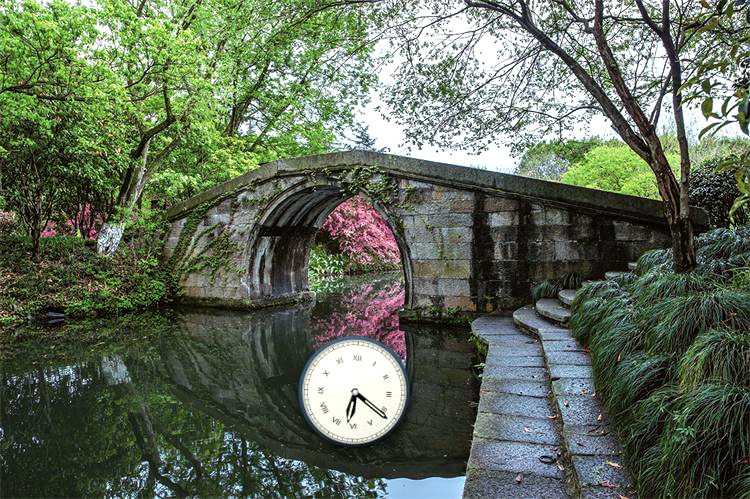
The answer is 6h21
